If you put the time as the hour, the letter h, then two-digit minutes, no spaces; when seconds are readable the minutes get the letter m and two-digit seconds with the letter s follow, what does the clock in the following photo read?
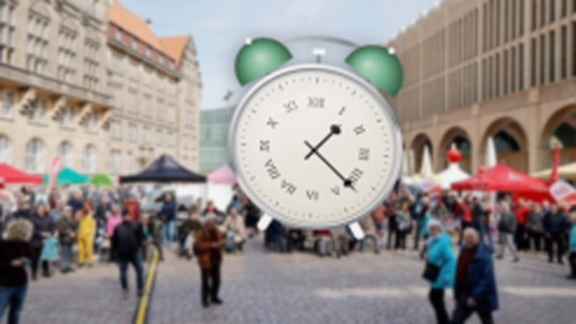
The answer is 1h22
